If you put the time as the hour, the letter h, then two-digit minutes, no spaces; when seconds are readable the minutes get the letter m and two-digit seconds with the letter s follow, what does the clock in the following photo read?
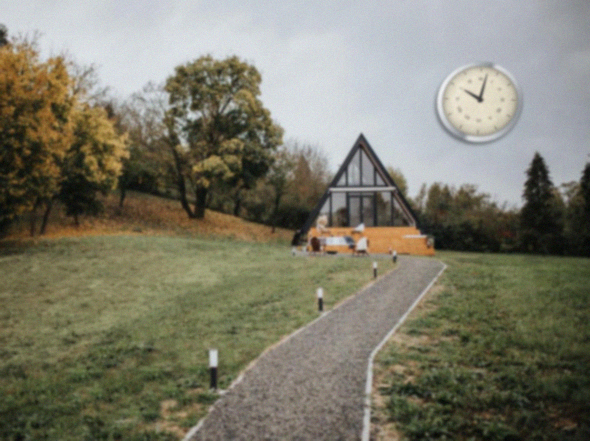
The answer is 10h02
